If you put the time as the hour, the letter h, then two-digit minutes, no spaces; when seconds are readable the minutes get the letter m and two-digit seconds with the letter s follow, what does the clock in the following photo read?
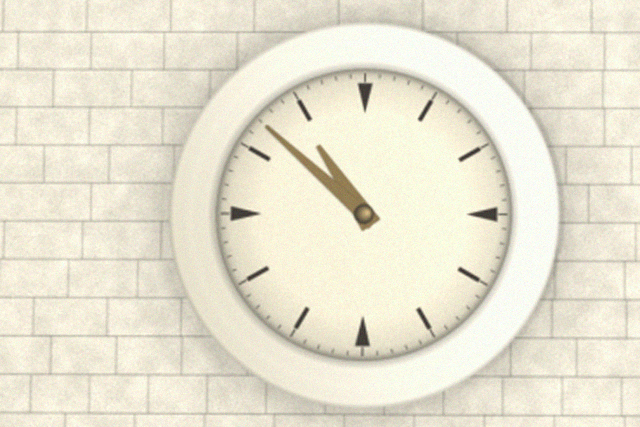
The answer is 10h52
